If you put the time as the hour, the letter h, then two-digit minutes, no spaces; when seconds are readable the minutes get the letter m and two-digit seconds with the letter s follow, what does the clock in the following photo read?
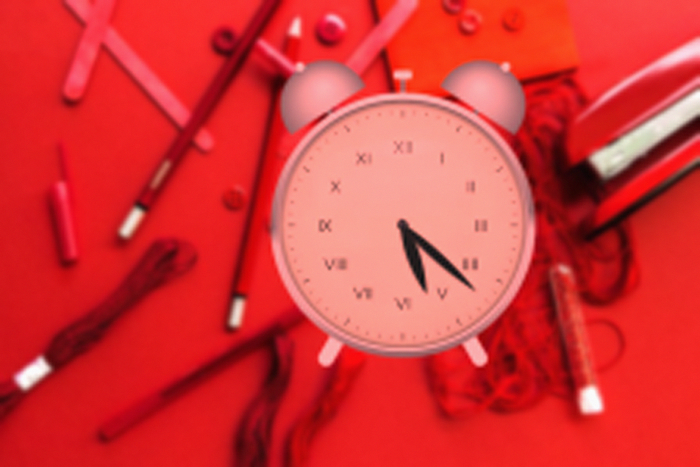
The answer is 5h22
